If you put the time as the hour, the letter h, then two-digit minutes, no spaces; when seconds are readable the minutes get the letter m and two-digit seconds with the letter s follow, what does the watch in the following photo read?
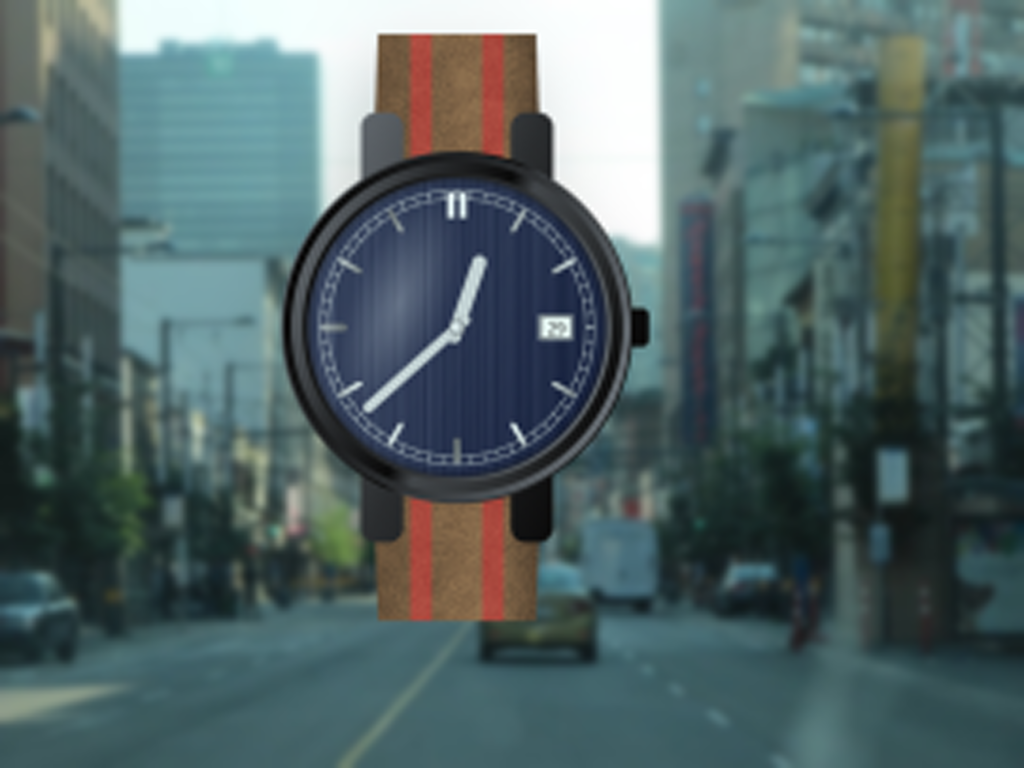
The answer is 12h38
